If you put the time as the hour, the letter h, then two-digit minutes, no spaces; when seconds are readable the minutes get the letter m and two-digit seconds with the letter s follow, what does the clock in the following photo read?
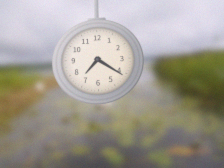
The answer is 7h21
